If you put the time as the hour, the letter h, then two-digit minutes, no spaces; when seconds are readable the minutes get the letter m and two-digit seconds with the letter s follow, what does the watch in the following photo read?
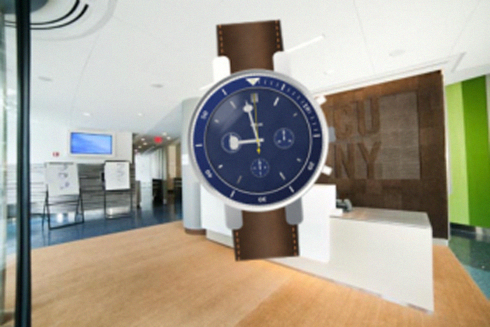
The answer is 8h58
